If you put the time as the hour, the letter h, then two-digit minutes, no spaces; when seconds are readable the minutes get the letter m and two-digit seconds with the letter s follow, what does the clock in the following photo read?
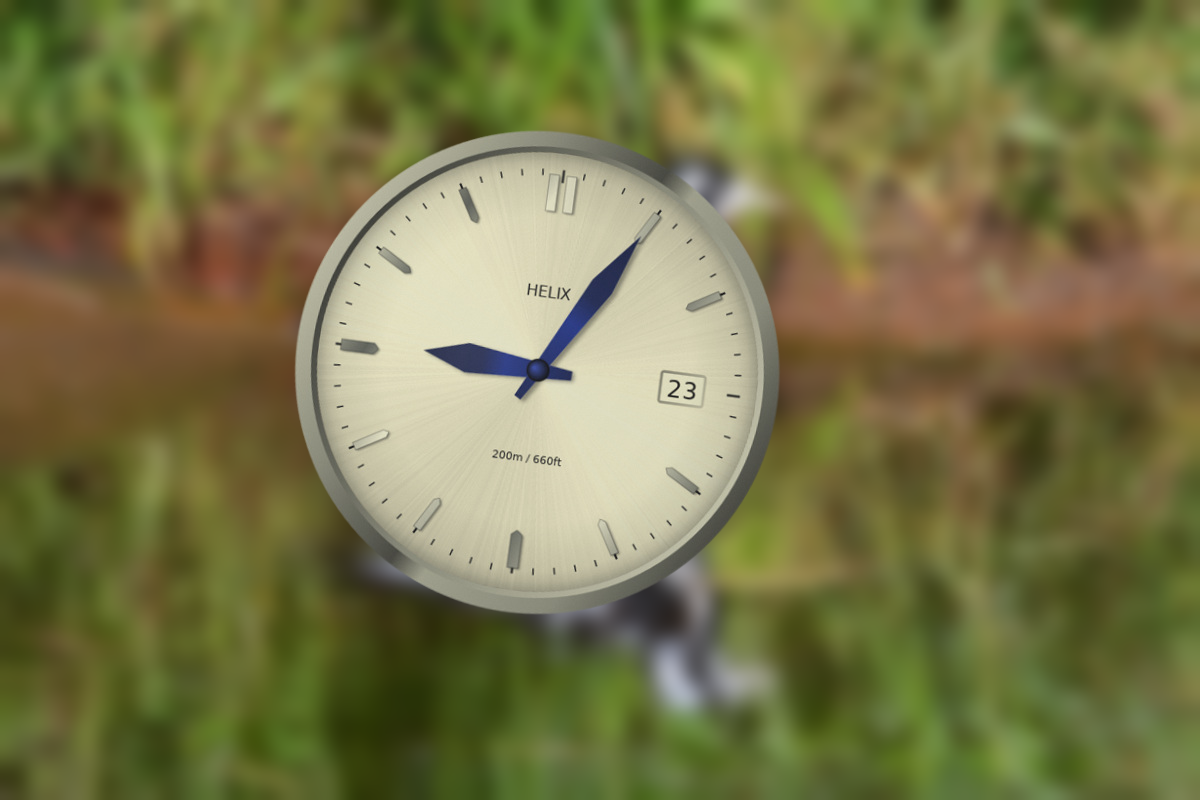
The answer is 9h05
